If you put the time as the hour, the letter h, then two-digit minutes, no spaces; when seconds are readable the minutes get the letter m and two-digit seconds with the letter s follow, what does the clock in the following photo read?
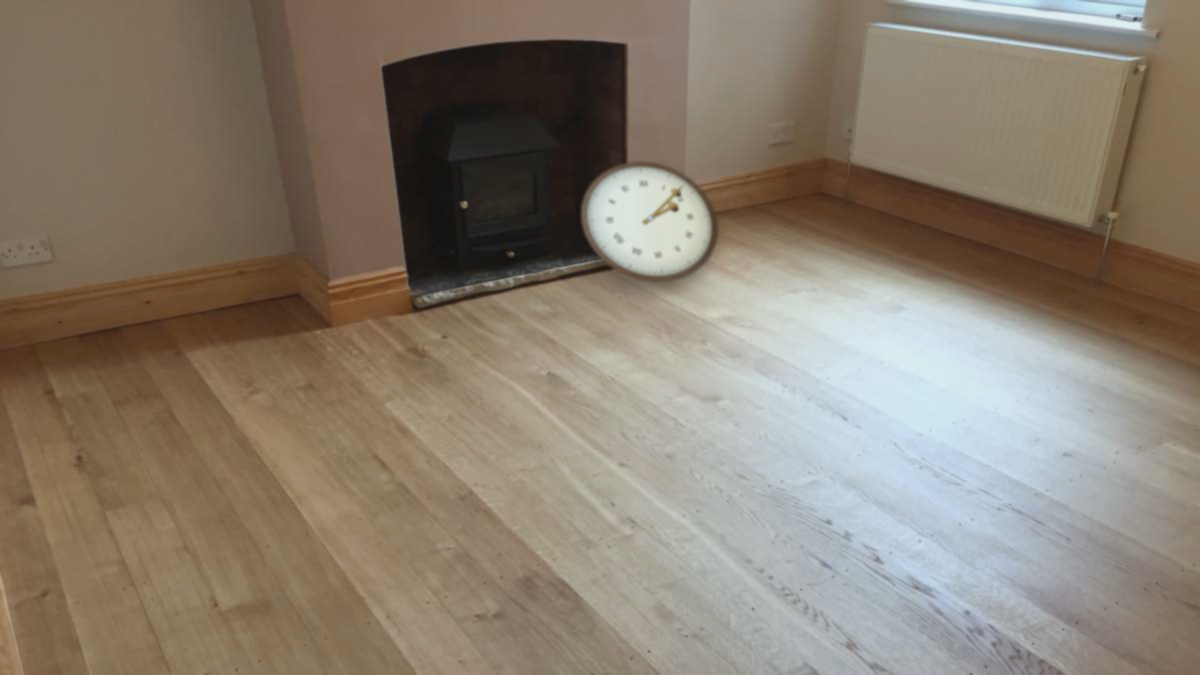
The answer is 2h08
